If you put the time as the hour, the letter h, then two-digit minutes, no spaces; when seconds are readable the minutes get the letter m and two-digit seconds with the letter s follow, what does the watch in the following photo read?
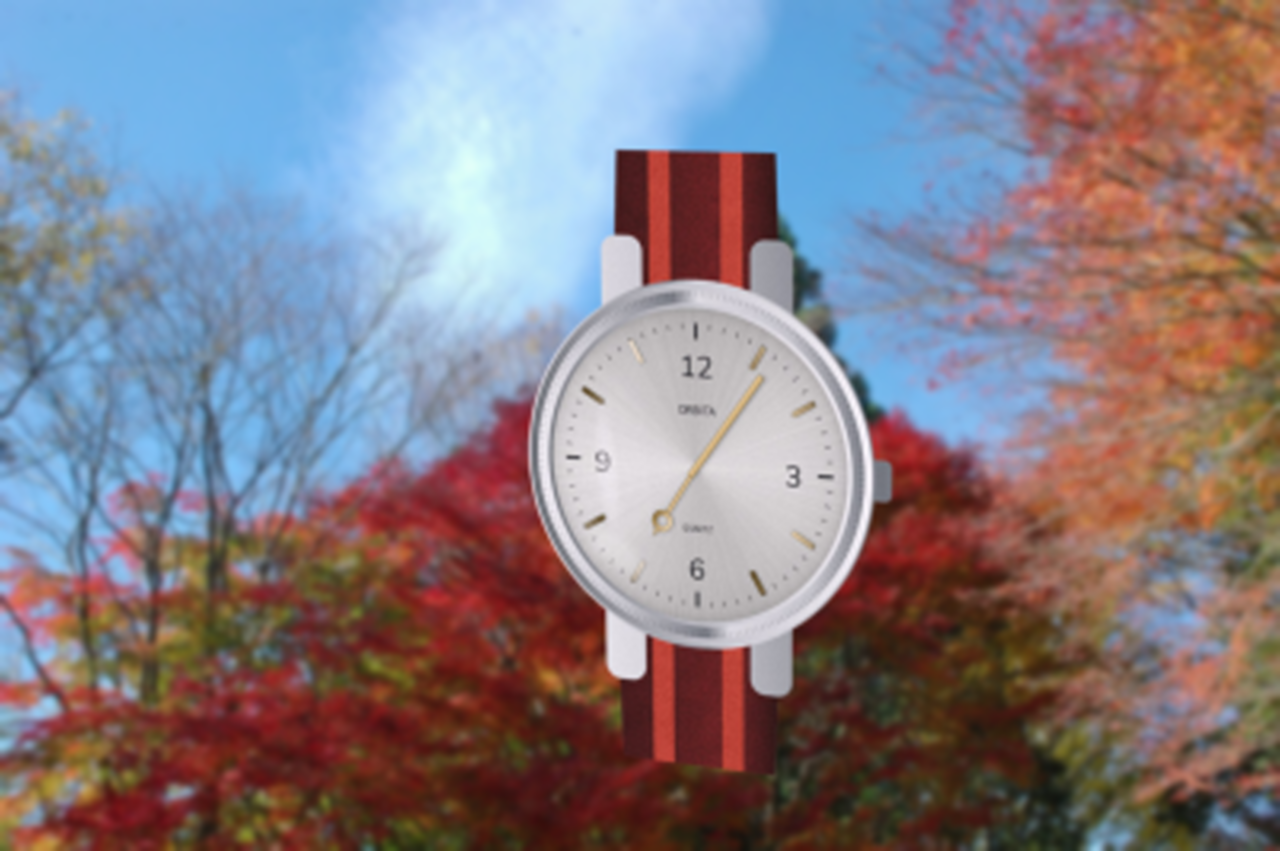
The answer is 7h06
